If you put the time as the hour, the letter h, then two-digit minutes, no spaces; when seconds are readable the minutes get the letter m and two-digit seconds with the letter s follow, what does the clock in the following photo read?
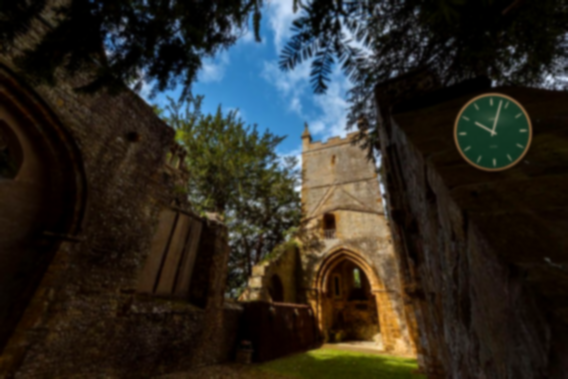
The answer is 10h03
